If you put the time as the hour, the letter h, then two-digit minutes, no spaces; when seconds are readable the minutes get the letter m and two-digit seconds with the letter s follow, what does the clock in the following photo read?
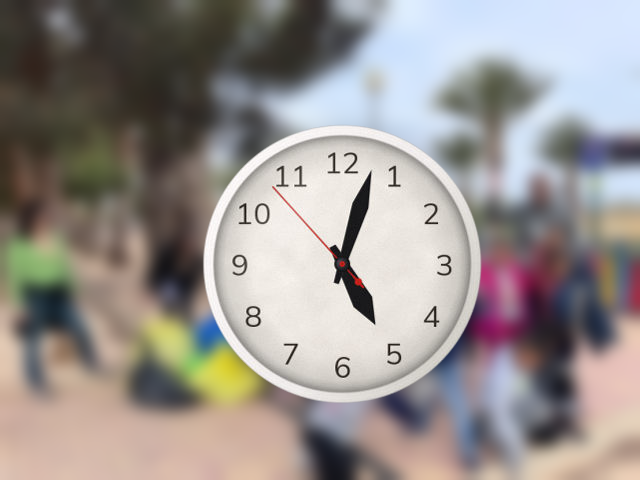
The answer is 5h02m53s
